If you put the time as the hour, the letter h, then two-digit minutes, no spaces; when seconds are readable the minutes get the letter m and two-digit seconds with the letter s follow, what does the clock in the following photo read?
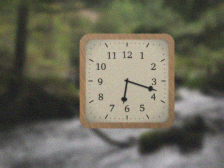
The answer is 6h18
